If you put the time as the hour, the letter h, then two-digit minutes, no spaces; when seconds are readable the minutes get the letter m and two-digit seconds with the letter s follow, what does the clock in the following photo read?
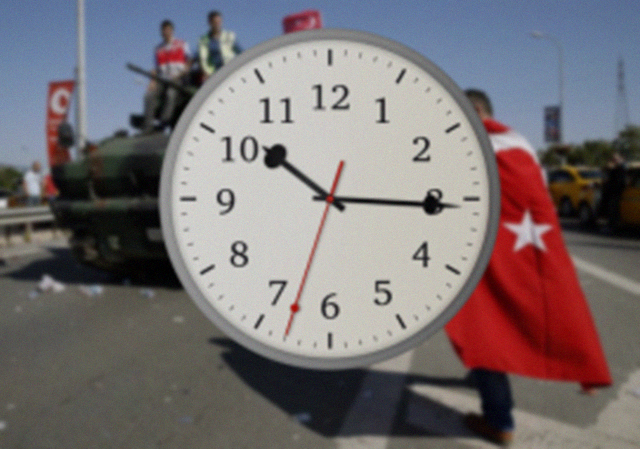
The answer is 10h15m33s
